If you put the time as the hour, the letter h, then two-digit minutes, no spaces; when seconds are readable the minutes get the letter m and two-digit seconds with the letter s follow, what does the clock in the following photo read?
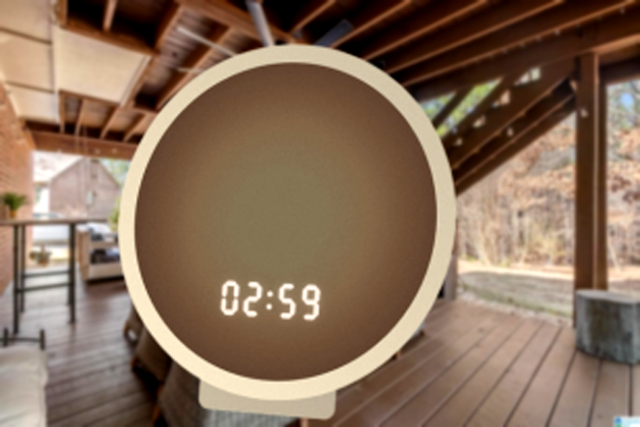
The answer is 2h59
